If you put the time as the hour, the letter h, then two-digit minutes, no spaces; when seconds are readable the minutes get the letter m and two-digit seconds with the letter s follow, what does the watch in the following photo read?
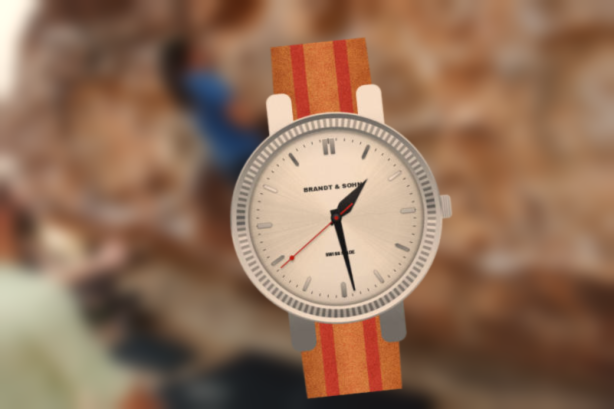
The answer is 1h28m39s
